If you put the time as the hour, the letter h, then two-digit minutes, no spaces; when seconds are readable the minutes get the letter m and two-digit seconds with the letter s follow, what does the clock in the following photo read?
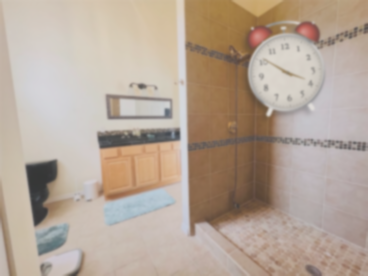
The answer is 3h51
